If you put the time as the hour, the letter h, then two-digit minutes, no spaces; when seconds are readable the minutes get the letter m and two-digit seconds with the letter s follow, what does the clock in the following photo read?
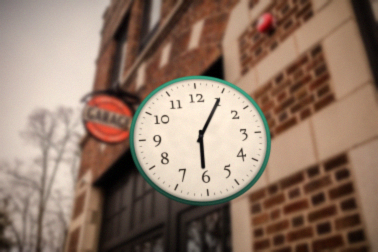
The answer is 6h05
